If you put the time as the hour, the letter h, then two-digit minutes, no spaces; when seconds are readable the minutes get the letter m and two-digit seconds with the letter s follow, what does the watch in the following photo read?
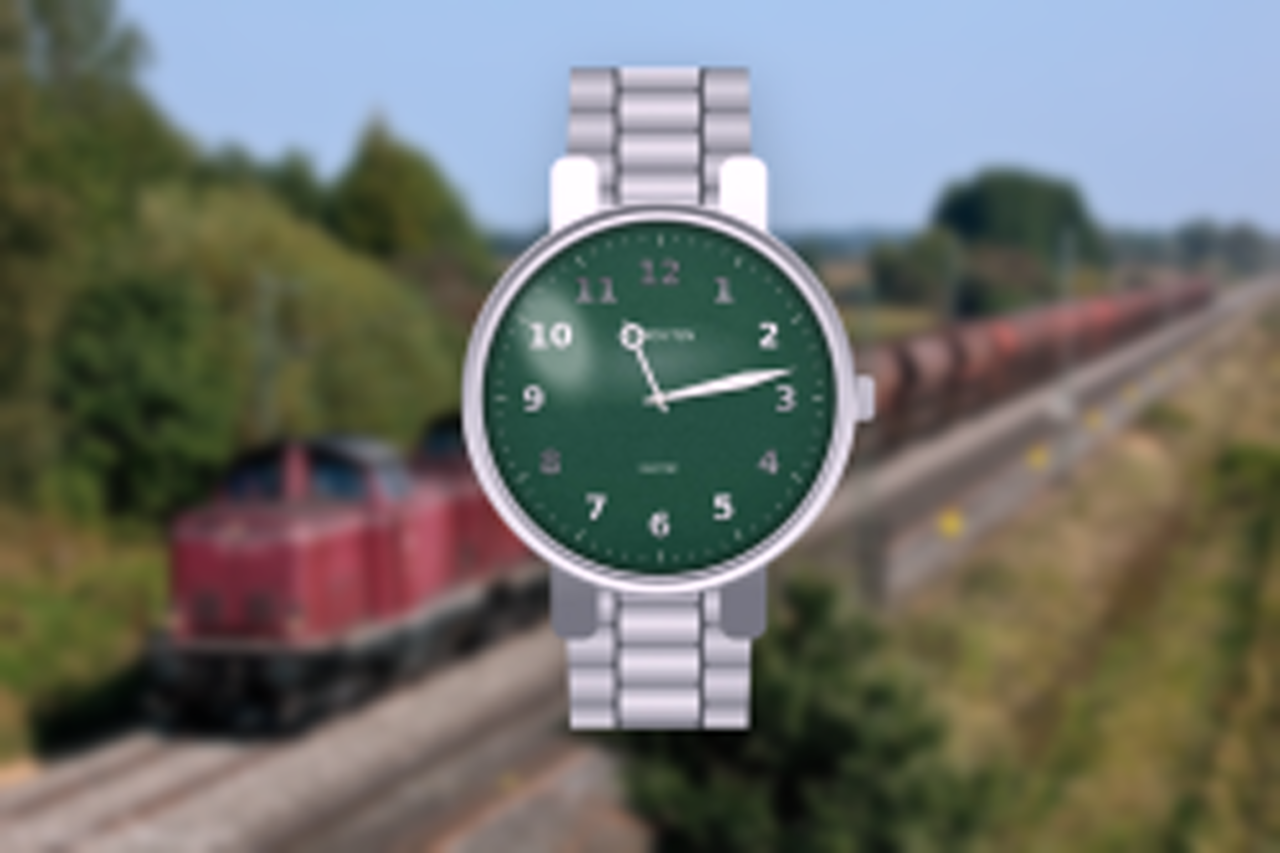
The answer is 11h13
